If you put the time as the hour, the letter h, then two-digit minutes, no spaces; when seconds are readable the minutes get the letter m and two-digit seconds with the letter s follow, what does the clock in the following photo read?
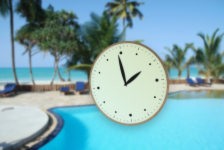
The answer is 1h59
